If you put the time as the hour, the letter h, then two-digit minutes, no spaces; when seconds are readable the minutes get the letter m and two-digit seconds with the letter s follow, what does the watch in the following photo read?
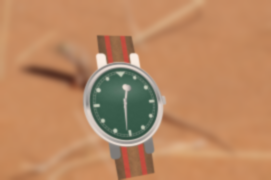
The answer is 12h31
